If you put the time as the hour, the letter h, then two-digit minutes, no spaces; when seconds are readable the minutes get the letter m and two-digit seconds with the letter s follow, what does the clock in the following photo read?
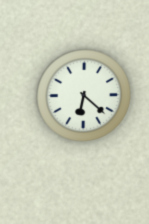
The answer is 6h22
